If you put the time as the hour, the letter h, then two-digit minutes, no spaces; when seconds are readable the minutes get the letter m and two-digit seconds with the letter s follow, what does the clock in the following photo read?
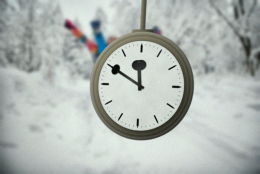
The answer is 11h50
